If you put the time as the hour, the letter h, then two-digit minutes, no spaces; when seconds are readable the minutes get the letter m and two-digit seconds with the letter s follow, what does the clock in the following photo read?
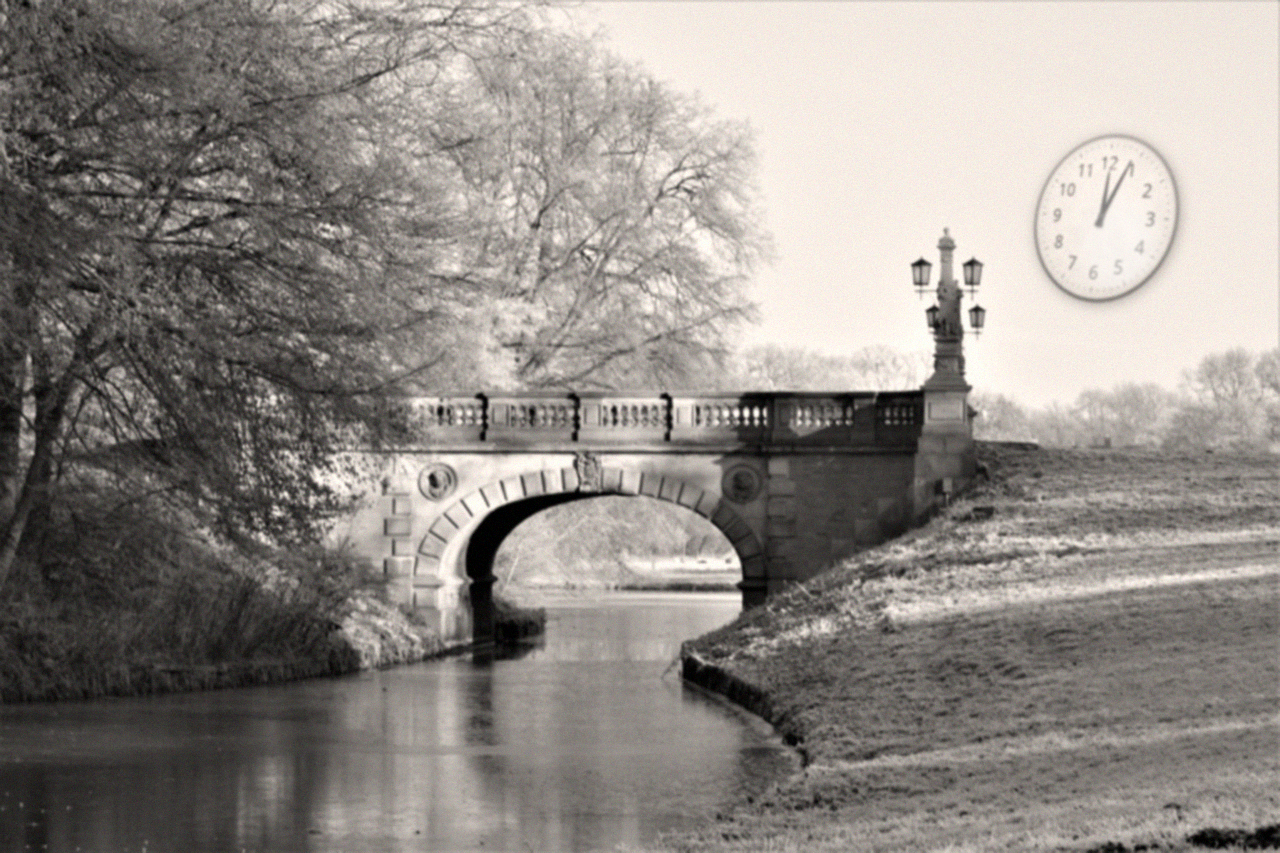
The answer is 12h04
